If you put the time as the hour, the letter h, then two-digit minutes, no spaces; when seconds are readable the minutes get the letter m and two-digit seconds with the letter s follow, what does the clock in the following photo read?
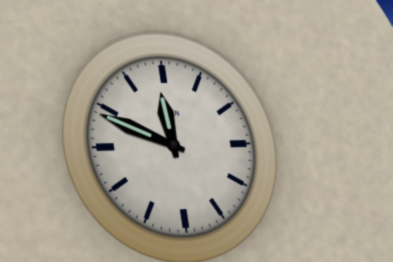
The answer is 11h49
